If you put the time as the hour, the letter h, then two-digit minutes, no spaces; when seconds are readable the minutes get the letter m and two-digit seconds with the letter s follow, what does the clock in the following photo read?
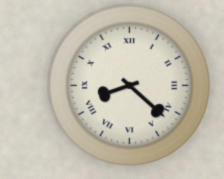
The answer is 8h22
